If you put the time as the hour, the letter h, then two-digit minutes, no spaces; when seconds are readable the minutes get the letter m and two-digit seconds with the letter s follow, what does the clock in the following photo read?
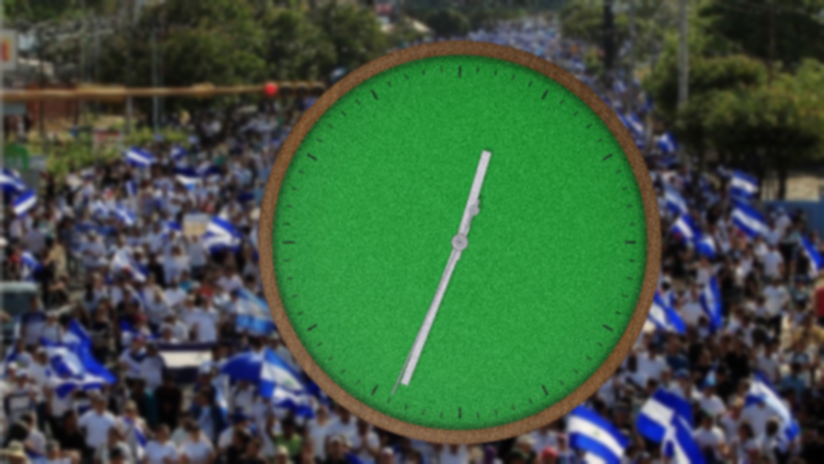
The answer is 12h33m34s
